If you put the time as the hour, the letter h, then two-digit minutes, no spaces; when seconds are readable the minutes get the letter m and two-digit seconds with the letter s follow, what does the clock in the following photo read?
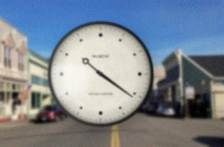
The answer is 10h21
